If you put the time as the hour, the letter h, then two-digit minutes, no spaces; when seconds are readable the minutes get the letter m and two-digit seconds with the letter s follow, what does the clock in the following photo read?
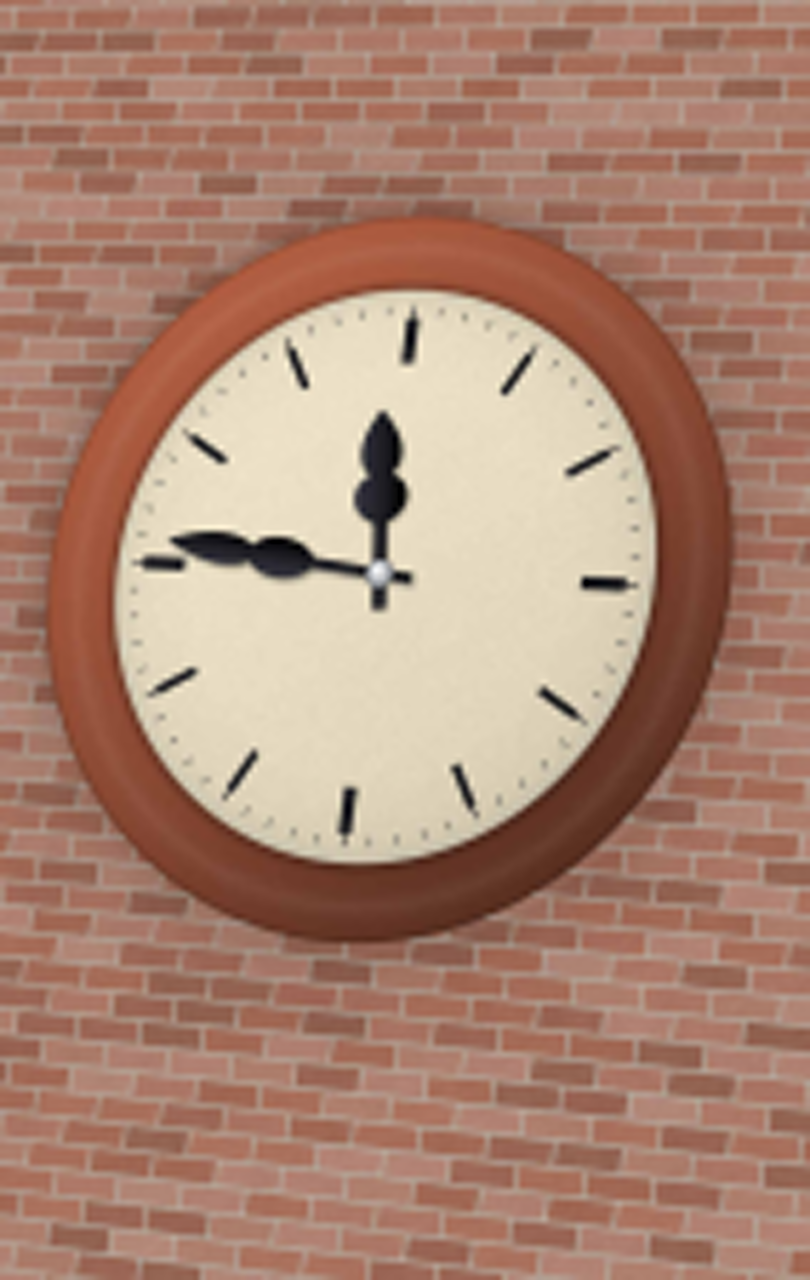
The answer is 11h46
